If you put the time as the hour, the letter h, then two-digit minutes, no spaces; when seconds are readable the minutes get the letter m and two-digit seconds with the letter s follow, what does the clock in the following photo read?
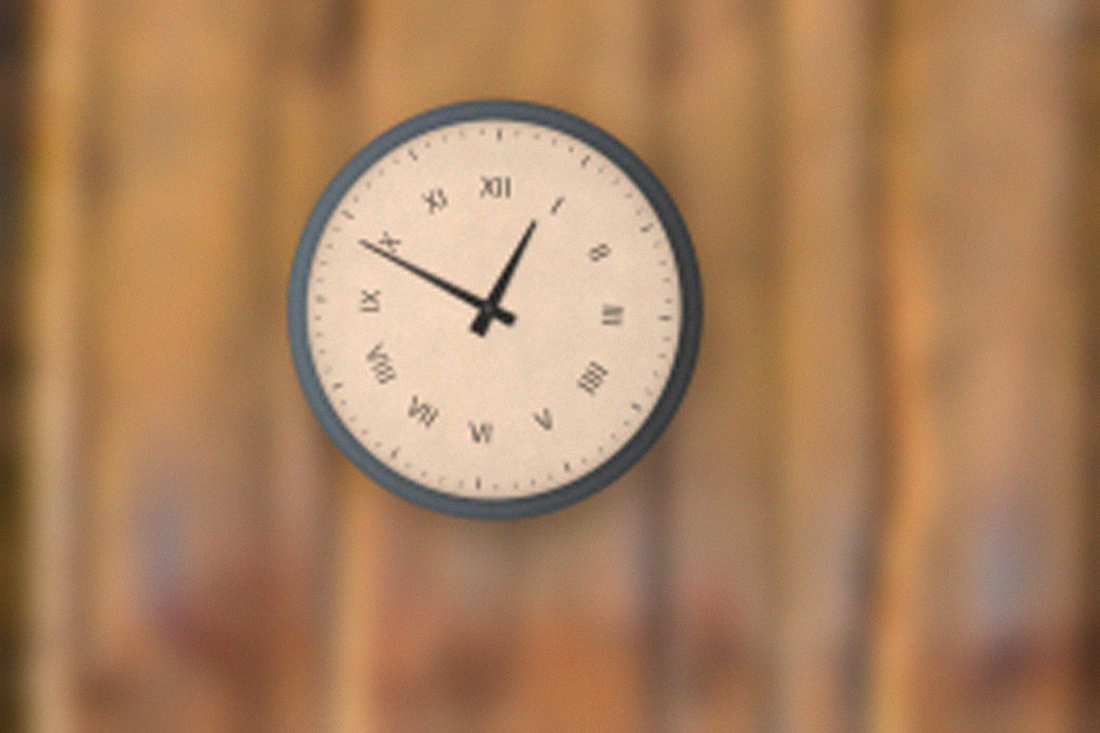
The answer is 12h49
